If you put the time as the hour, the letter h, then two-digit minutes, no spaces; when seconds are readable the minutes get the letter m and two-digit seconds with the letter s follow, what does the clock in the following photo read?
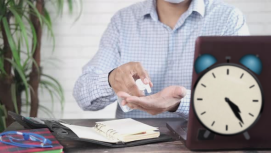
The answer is 4h24
